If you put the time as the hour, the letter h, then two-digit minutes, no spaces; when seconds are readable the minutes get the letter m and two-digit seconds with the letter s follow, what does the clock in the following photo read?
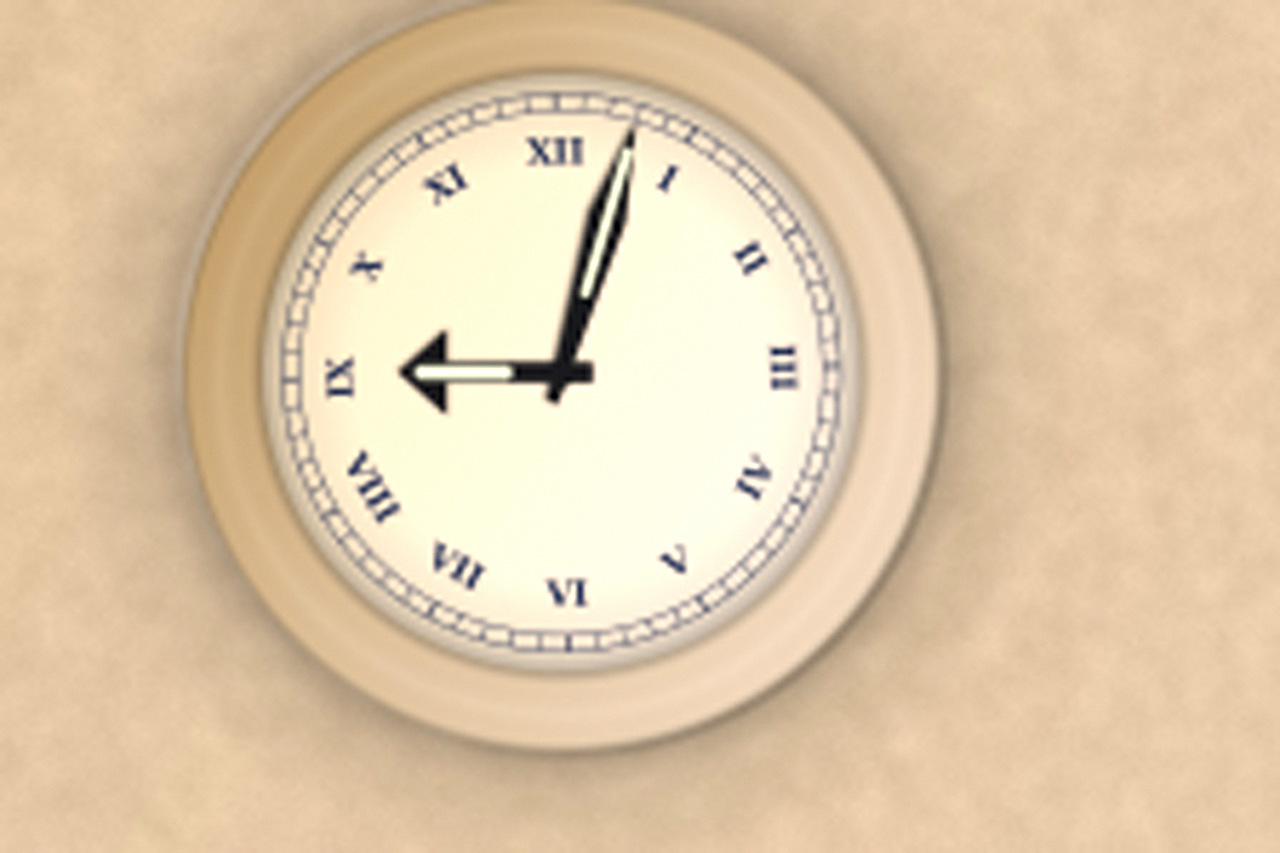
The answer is 9h03
